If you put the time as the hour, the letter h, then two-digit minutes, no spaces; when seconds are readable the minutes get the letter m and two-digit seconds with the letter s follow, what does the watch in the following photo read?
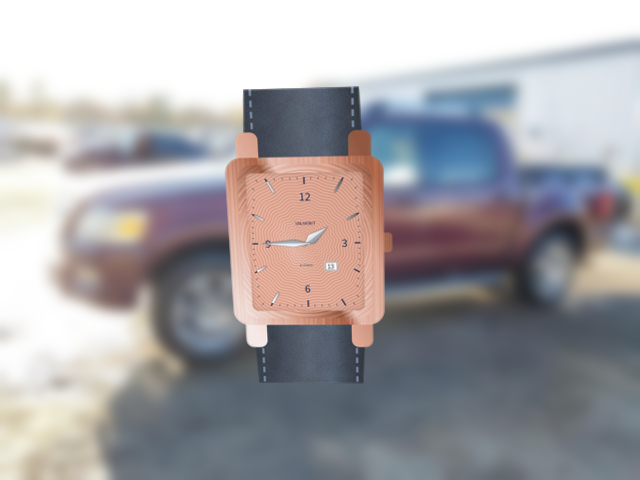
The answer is 1h45
